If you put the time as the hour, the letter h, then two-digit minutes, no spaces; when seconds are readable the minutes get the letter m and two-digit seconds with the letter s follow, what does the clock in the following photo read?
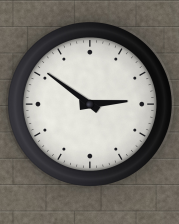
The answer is 2h51
